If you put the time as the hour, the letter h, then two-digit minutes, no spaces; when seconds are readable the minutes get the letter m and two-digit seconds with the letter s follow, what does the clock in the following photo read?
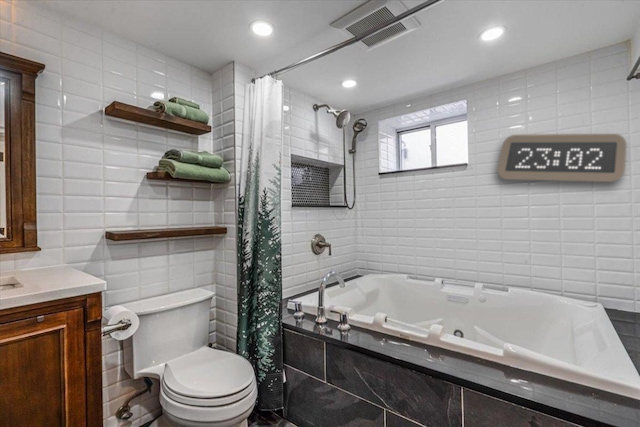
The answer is 23h02
